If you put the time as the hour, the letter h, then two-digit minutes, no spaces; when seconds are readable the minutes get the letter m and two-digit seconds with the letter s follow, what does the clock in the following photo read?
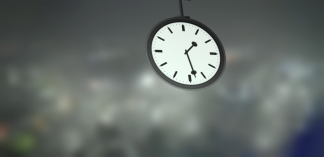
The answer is 1h28
